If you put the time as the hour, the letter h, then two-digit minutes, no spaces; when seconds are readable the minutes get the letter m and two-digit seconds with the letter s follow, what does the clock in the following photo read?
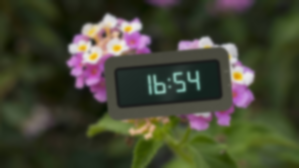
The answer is 16h54
